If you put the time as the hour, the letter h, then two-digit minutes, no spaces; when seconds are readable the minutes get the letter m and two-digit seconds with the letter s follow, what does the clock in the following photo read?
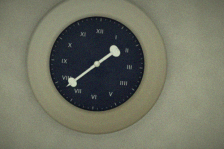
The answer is 1h38
